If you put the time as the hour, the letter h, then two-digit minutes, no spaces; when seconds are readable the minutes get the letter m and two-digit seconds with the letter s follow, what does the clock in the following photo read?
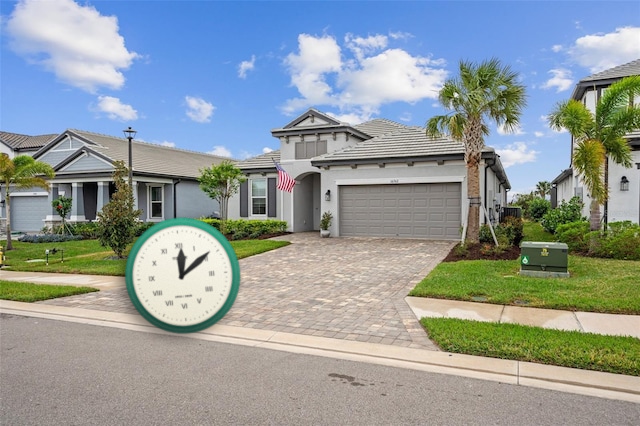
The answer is 12h09
